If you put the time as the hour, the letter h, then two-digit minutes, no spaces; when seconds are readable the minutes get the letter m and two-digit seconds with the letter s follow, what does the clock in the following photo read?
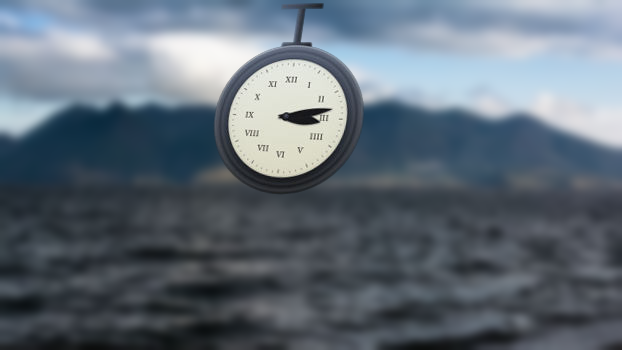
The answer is 3h13
